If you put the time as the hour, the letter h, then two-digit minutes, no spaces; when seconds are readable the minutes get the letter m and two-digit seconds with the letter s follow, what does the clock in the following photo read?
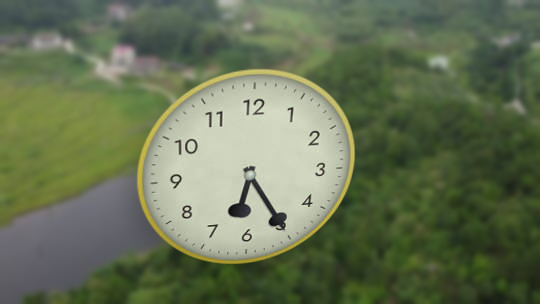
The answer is 6h25
